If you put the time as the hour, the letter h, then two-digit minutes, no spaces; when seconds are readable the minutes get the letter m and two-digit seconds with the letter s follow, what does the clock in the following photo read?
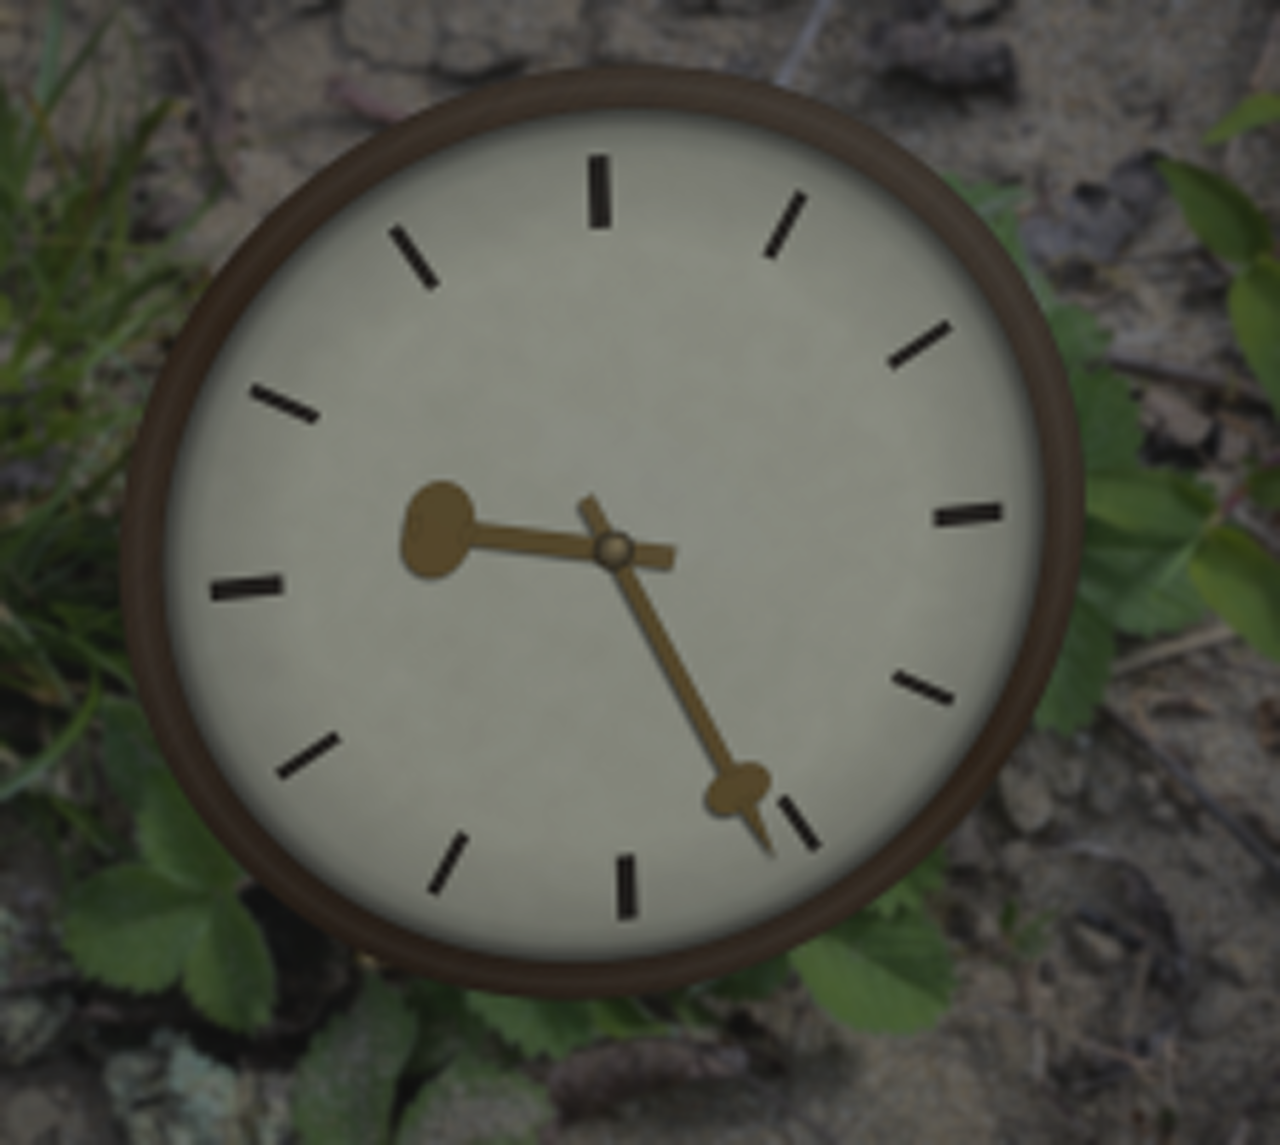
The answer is 9h26
